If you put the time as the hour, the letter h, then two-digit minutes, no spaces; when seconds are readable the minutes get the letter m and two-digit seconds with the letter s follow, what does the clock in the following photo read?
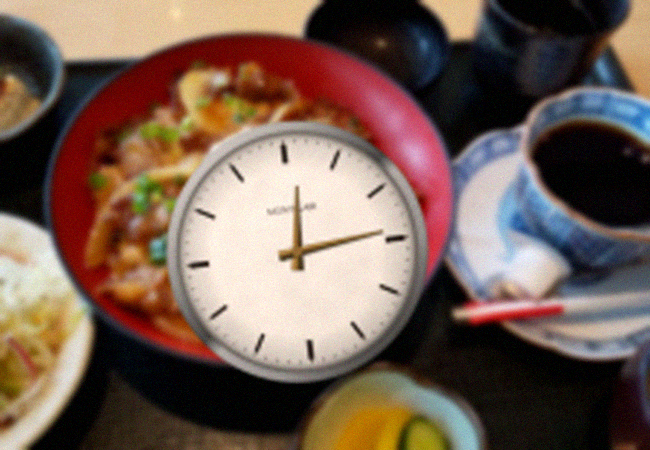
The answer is 12h14
